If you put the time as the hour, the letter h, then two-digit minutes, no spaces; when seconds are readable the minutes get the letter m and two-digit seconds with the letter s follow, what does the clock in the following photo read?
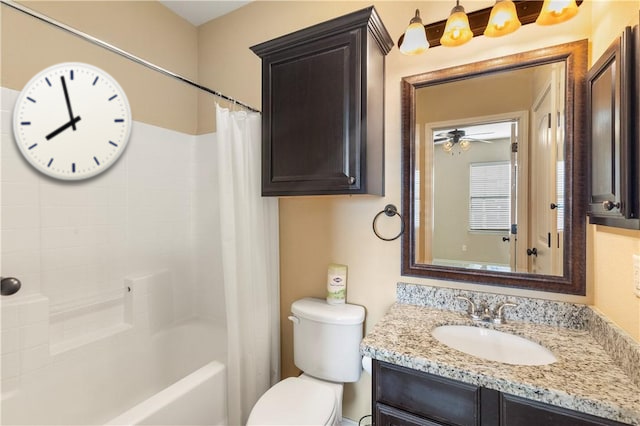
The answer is 7h58
